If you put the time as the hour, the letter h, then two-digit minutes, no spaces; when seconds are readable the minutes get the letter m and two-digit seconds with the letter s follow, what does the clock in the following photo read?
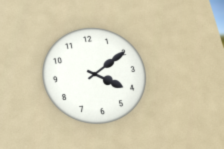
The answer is 4h10
